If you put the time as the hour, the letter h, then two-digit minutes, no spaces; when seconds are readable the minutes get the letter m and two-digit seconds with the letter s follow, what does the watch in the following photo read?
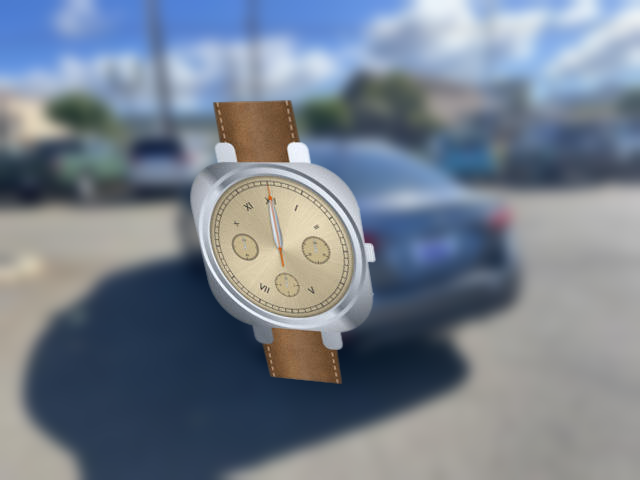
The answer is 12h00
